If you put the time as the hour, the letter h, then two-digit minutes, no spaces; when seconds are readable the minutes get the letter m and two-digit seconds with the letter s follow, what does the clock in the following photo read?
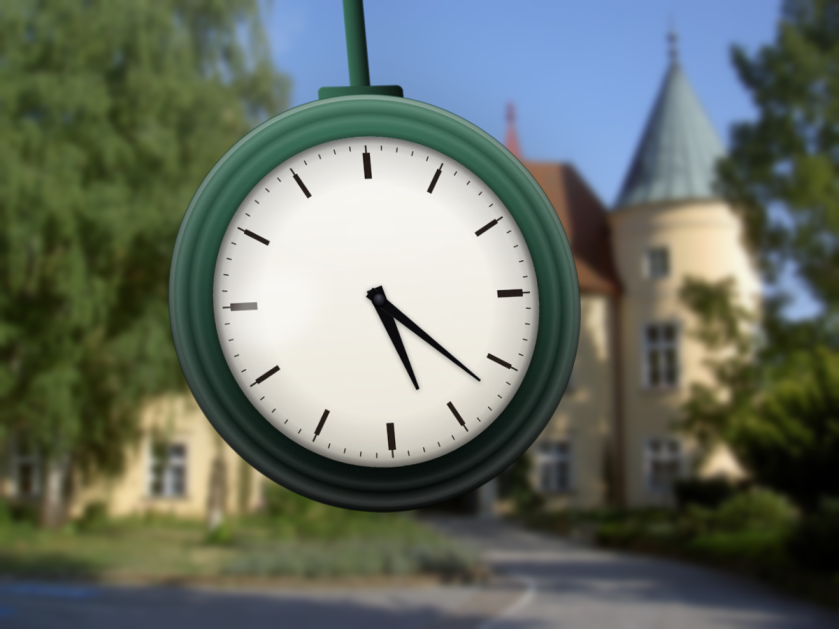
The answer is 5h22
